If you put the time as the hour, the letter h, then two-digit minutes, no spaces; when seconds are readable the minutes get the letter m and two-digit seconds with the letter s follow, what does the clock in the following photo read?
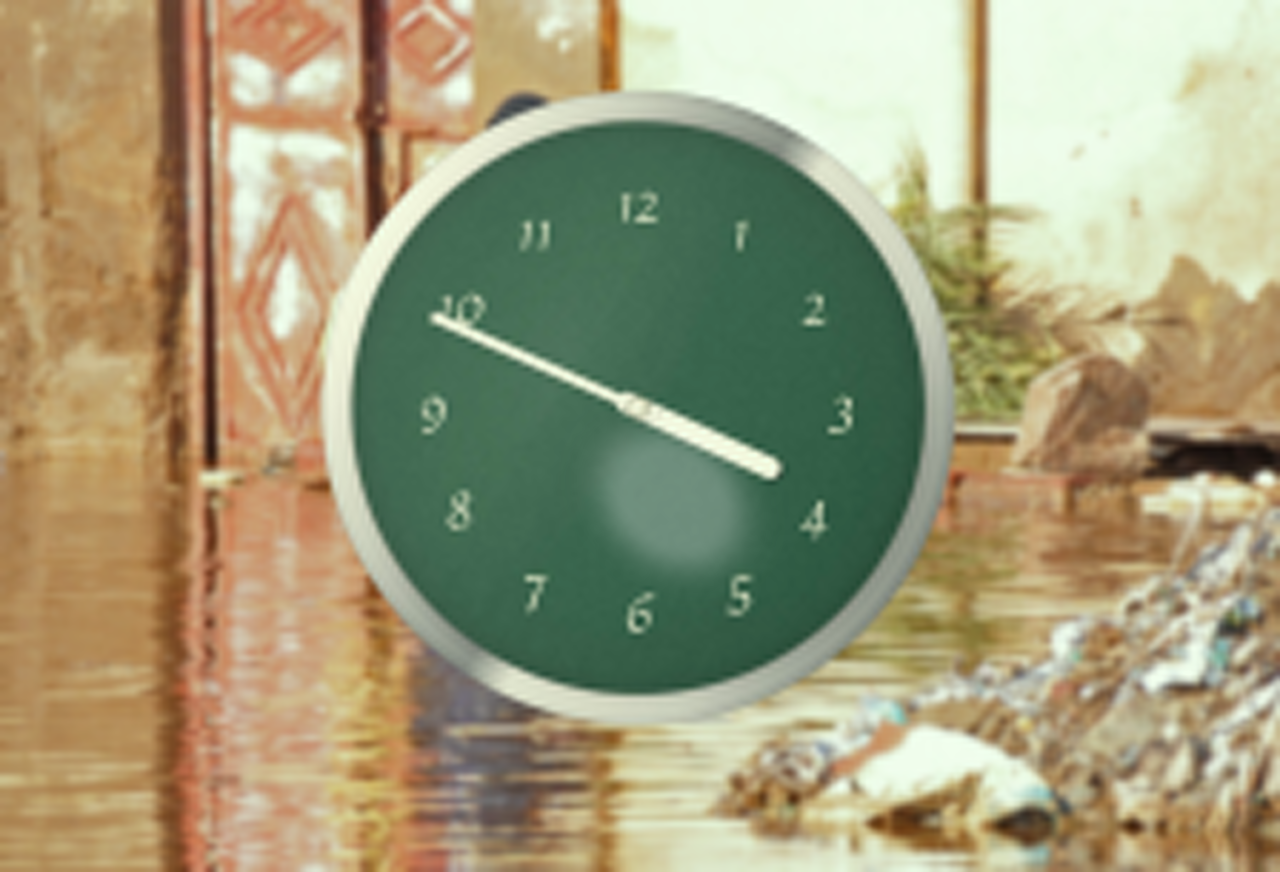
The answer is 3h49
